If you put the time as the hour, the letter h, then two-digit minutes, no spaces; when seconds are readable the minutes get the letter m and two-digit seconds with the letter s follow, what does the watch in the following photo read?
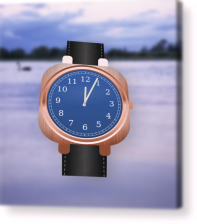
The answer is 12h04
